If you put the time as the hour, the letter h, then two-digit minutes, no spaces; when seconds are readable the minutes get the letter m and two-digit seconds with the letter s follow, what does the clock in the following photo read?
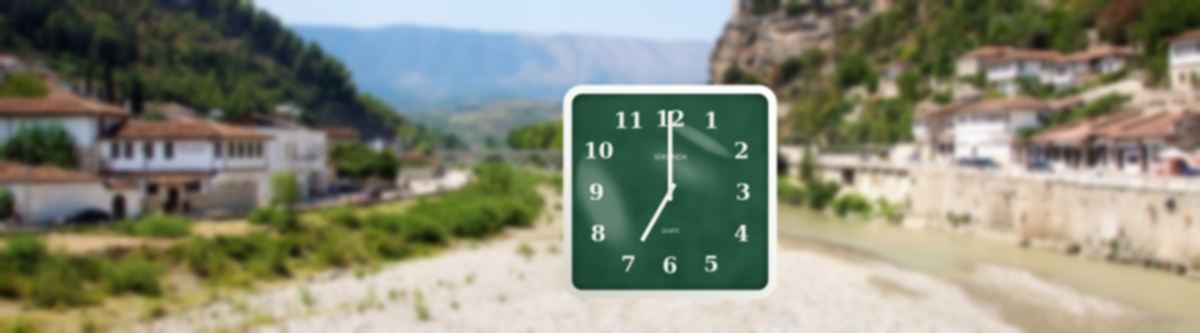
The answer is 7h00
